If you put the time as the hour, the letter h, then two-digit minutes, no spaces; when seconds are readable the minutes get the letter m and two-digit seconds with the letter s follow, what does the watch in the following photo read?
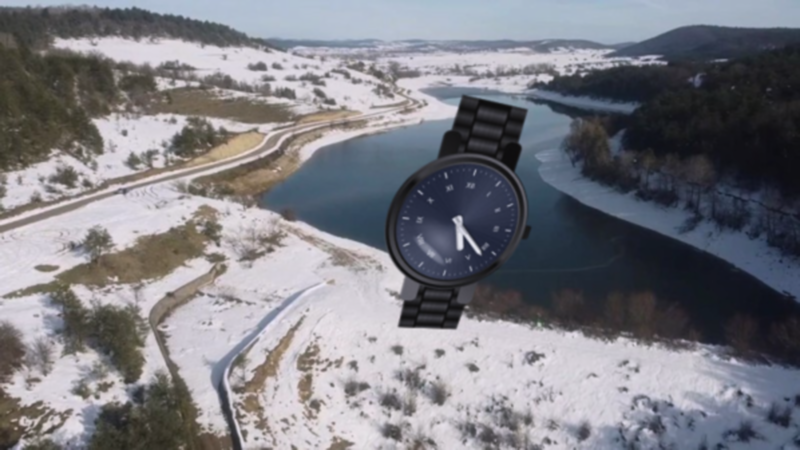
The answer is 5h22
